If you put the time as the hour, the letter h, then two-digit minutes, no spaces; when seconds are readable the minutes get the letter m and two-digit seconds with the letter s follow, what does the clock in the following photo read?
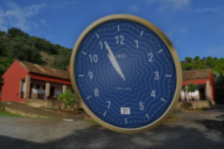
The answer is 10h56
